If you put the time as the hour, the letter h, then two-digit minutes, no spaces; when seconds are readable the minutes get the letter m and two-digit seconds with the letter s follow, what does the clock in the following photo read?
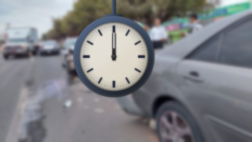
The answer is 12h00
